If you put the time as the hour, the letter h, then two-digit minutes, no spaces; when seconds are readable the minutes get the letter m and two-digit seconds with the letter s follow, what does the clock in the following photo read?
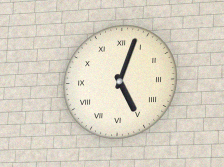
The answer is 5h03
